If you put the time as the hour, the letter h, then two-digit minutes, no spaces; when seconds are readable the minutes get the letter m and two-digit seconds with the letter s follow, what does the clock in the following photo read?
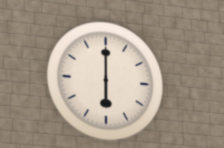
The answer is 6h00
